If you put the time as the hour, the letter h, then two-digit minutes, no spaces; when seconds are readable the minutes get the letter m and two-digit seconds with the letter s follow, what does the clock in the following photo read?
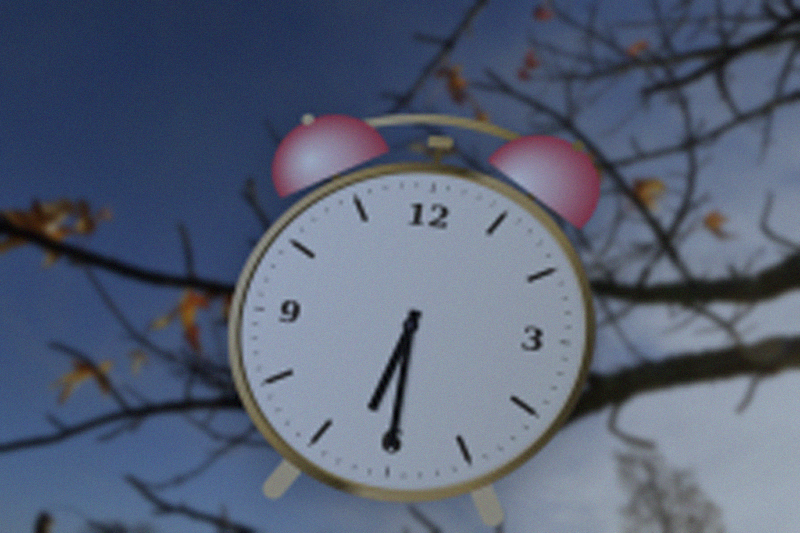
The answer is 6h30
